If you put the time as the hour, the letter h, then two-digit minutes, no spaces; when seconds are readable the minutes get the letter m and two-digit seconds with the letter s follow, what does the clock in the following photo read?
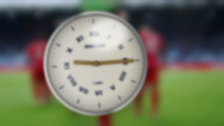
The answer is 9h15
